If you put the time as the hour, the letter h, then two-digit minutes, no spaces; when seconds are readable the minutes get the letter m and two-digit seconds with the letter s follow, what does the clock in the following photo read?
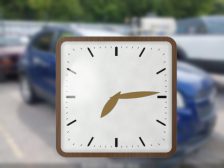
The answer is 7h14
